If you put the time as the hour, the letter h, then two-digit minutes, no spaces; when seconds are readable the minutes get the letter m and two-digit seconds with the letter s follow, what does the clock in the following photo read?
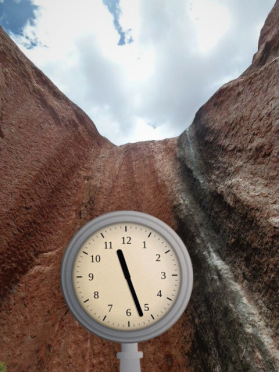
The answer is 11h27
